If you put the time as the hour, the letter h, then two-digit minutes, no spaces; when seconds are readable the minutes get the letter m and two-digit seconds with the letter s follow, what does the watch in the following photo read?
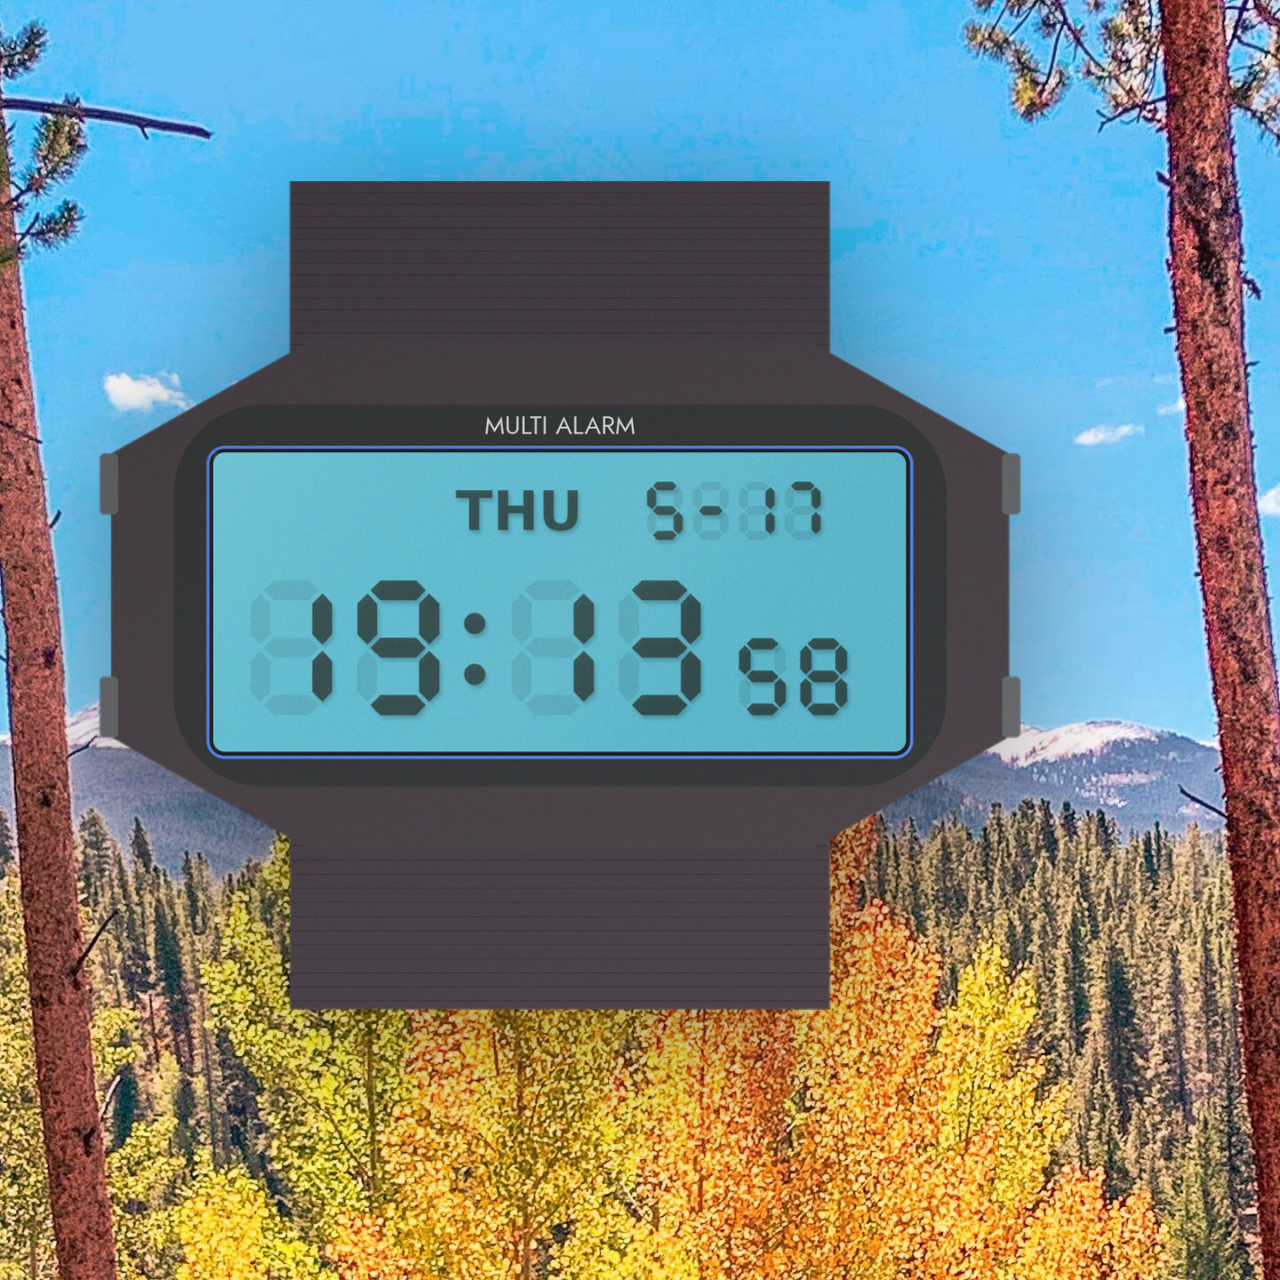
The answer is 19h13m58s
